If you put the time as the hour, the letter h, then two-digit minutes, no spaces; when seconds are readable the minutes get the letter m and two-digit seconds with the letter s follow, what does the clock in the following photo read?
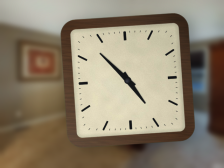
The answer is 4h53
